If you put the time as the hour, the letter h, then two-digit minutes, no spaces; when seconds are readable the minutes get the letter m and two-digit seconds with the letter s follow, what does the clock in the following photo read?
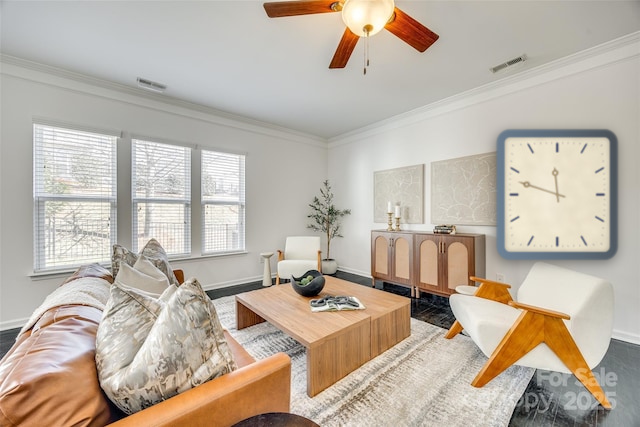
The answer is 11h48
